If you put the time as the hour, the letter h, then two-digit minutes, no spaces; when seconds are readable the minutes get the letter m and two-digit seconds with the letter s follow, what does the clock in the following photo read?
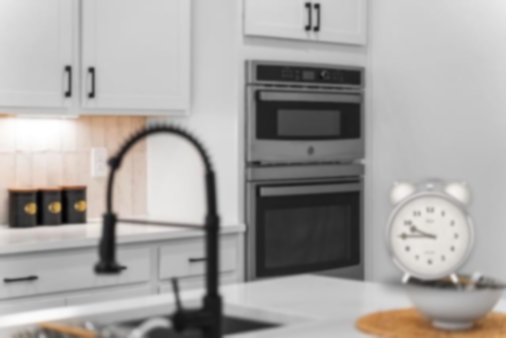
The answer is 9h45
